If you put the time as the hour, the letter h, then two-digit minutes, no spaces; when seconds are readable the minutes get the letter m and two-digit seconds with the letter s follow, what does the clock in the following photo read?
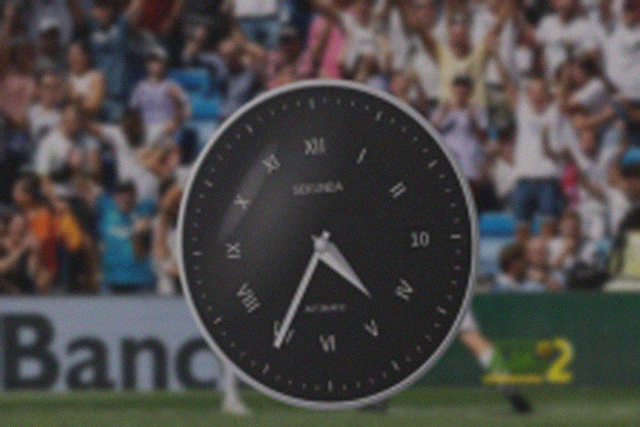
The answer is 4h35
